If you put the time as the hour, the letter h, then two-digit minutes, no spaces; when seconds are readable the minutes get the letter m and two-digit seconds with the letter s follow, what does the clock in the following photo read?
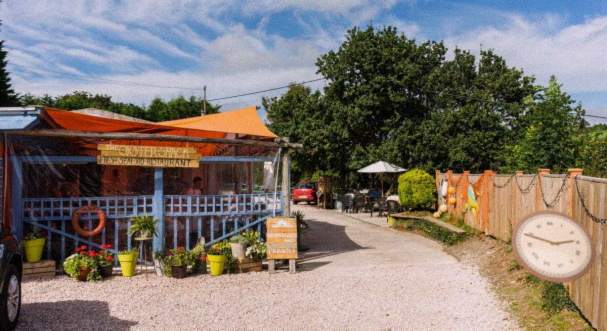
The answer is 2h49
